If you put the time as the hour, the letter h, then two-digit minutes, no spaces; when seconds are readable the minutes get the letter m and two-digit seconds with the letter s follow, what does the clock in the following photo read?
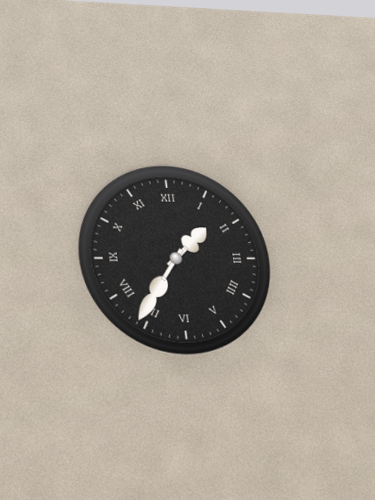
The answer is 1h36
